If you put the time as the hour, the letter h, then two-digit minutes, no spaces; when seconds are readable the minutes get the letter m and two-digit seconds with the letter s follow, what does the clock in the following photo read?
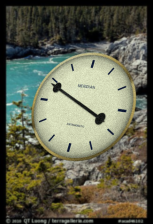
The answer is 3h49
